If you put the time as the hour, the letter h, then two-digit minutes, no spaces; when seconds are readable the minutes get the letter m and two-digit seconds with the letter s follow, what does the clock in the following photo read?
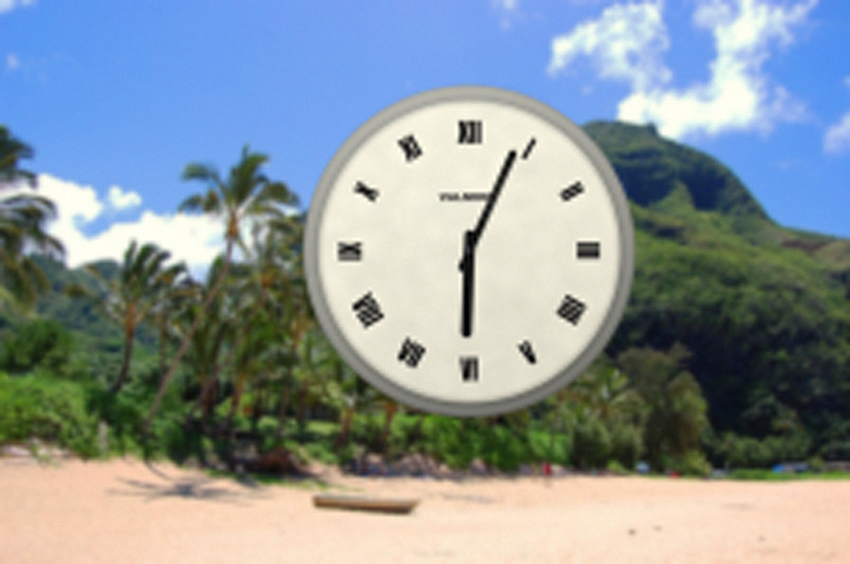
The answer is 6h04
